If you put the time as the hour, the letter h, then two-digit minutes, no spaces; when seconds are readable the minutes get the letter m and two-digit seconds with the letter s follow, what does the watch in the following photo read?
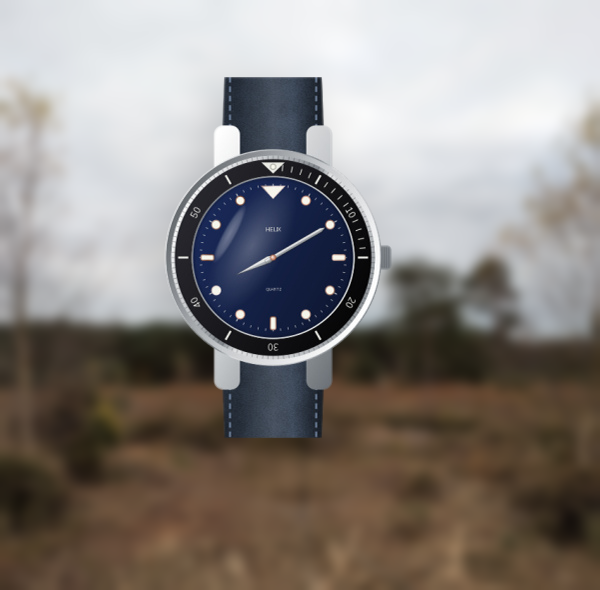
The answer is 8h10
